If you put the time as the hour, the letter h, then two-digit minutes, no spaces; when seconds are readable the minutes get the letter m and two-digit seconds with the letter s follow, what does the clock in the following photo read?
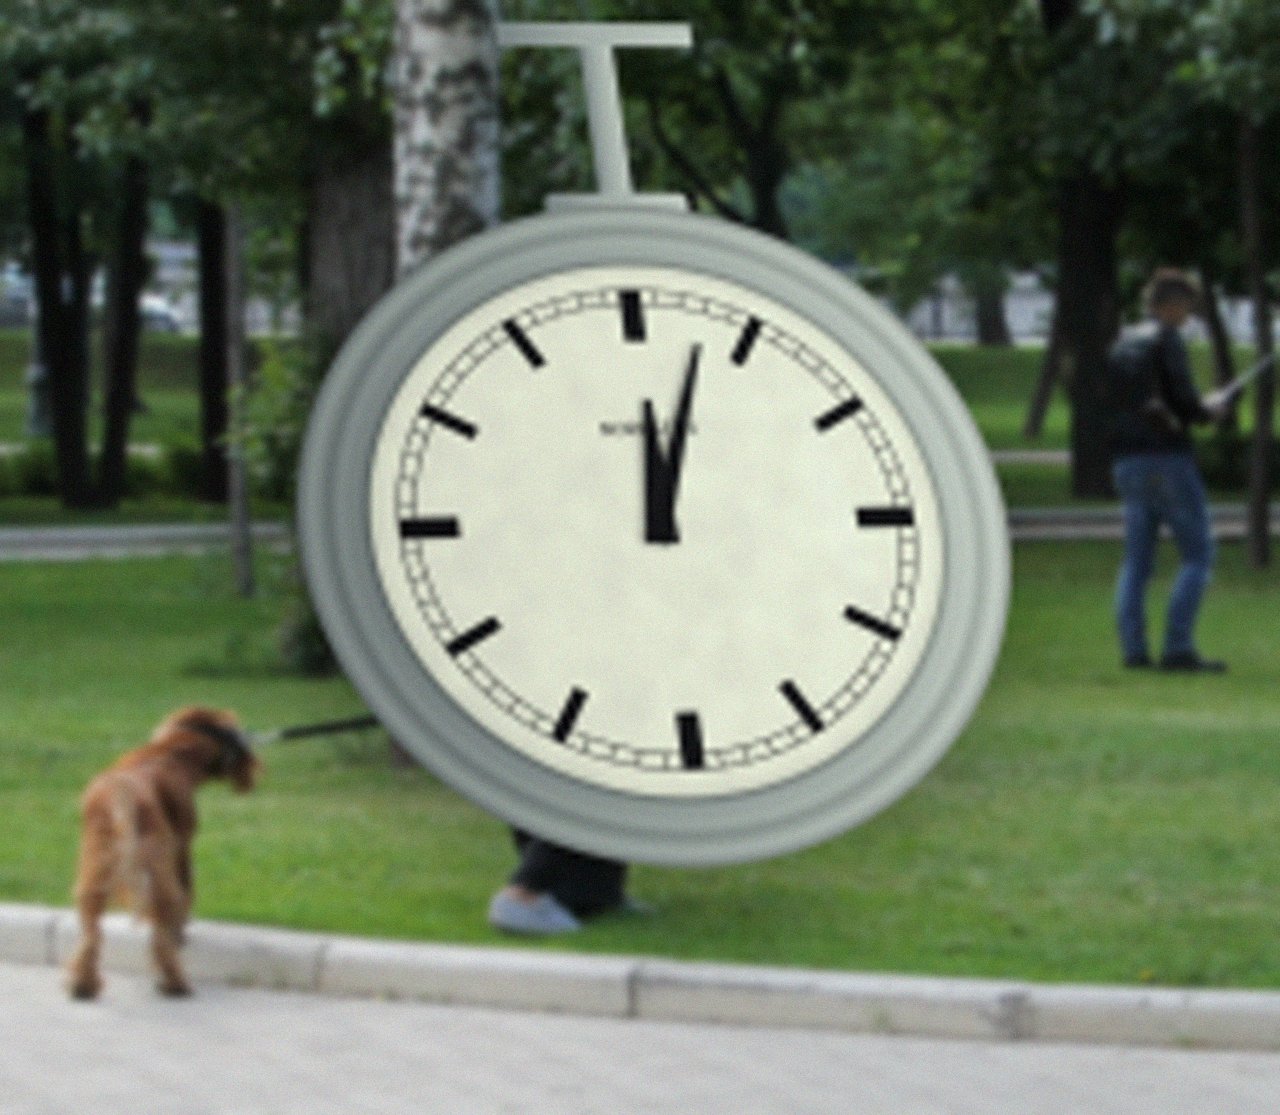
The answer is 12h03
